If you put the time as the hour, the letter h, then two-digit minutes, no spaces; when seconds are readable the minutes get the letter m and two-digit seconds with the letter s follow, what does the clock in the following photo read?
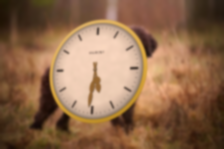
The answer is 5h31
